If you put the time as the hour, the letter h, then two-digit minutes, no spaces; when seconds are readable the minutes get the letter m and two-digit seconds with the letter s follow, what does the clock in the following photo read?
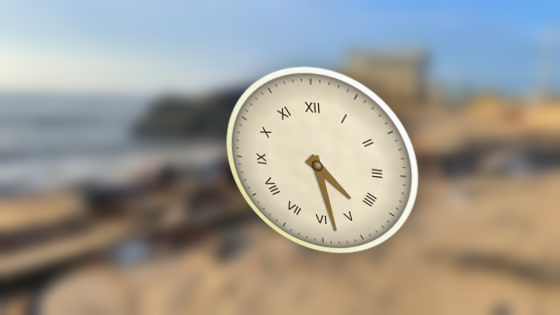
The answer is 4h28
